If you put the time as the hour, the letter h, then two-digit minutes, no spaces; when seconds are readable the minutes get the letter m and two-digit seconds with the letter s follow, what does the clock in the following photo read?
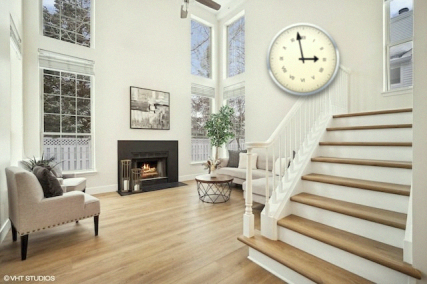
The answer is 2h58
